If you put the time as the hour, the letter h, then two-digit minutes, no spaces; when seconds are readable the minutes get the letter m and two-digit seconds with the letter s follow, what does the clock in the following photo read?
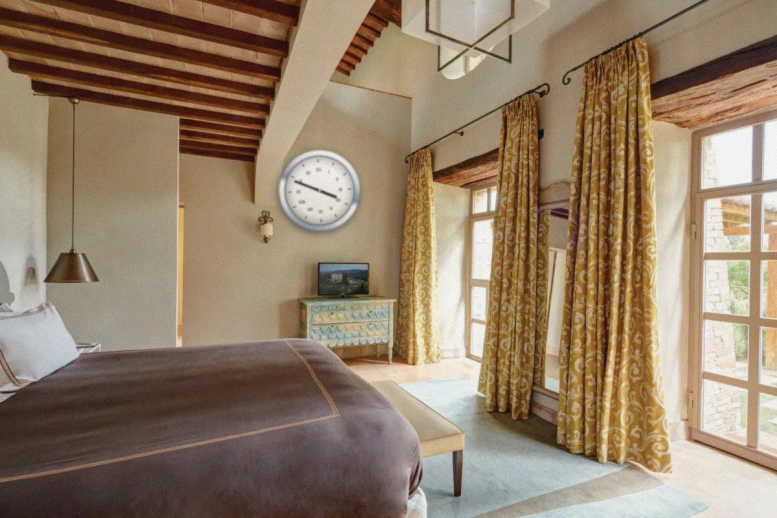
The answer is 3h49
